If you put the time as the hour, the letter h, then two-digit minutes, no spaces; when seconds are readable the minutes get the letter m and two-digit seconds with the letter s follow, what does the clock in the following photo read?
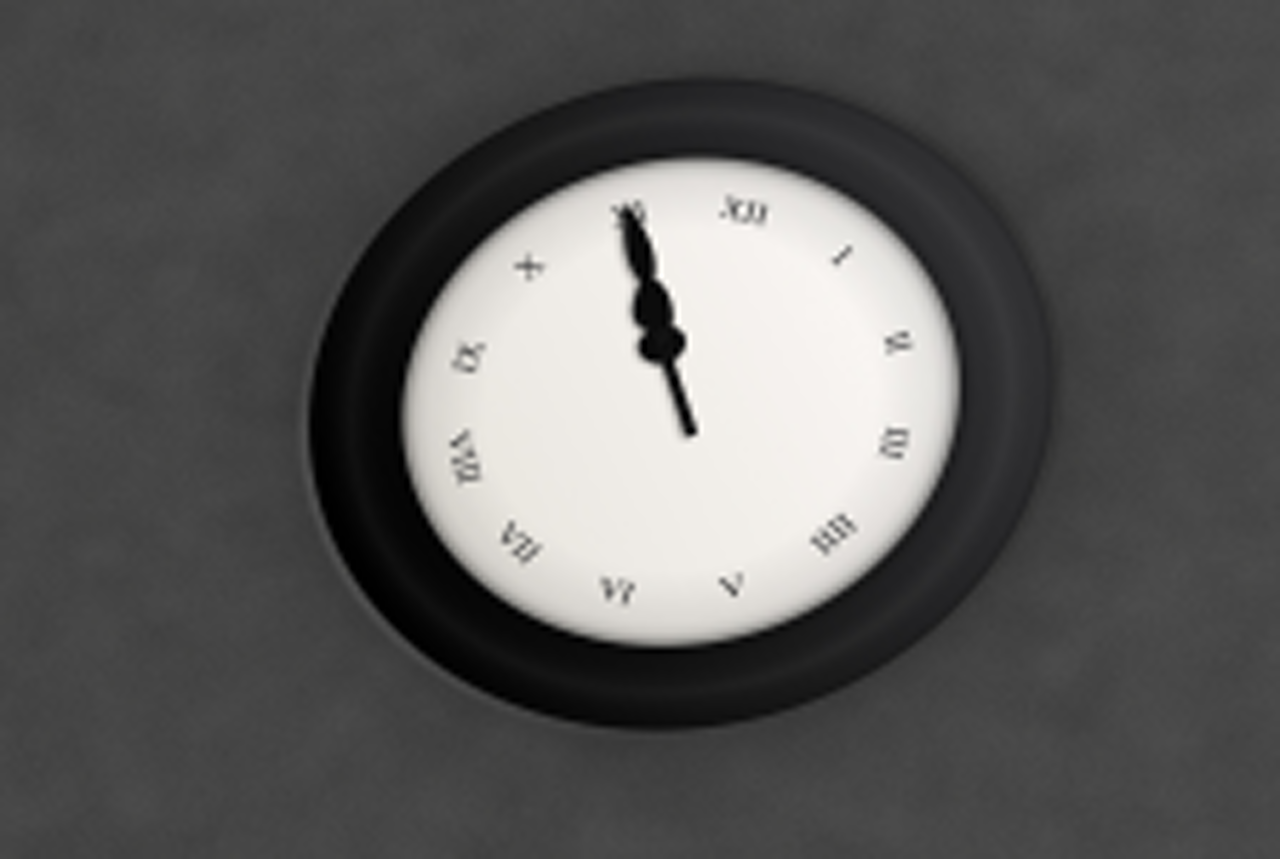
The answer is 10h55
